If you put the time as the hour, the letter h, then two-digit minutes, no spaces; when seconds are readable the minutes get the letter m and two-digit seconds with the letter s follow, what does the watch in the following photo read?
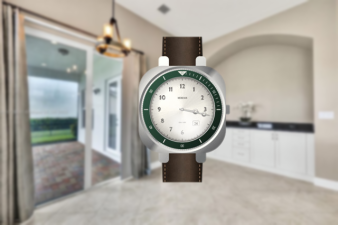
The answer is 3h17
